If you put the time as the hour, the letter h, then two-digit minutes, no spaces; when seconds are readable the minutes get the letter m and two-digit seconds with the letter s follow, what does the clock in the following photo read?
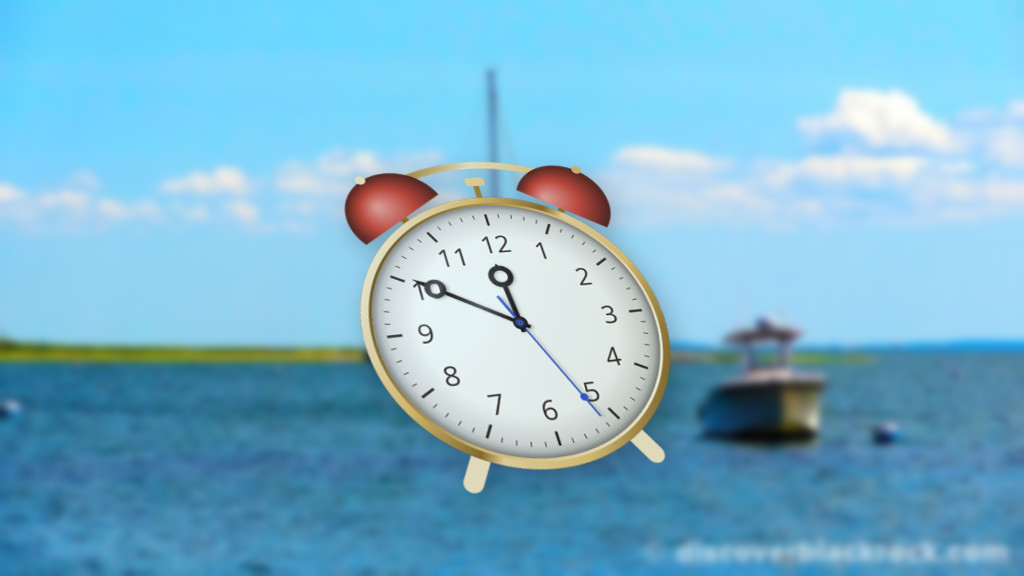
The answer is 11h50m26s
